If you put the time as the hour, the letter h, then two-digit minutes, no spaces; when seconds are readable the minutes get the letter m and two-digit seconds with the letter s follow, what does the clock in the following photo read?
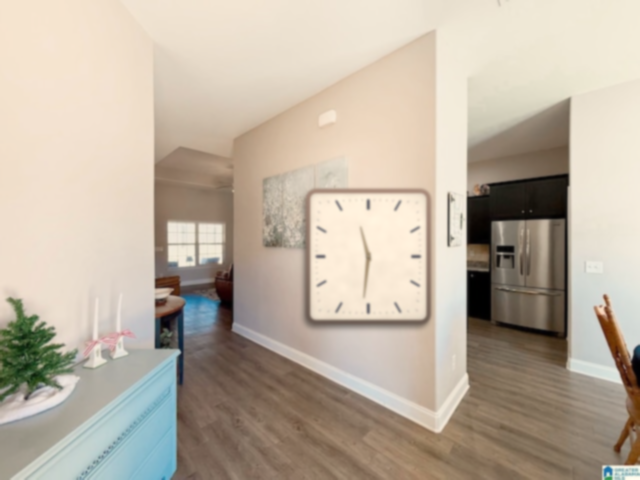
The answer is 11h31
